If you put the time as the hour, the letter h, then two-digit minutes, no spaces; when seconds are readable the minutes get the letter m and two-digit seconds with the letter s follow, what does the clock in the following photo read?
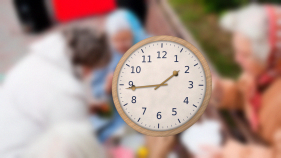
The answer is 1h44
